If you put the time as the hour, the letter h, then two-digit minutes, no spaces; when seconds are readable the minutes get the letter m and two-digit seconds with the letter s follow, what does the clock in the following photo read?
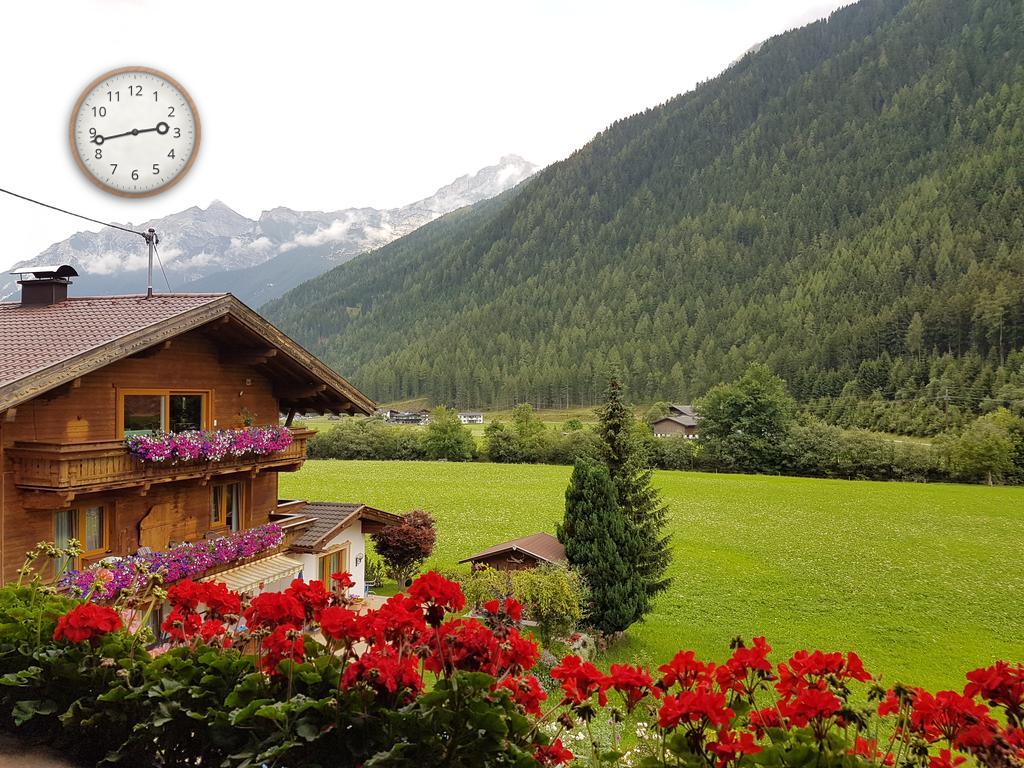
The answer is 2h43
